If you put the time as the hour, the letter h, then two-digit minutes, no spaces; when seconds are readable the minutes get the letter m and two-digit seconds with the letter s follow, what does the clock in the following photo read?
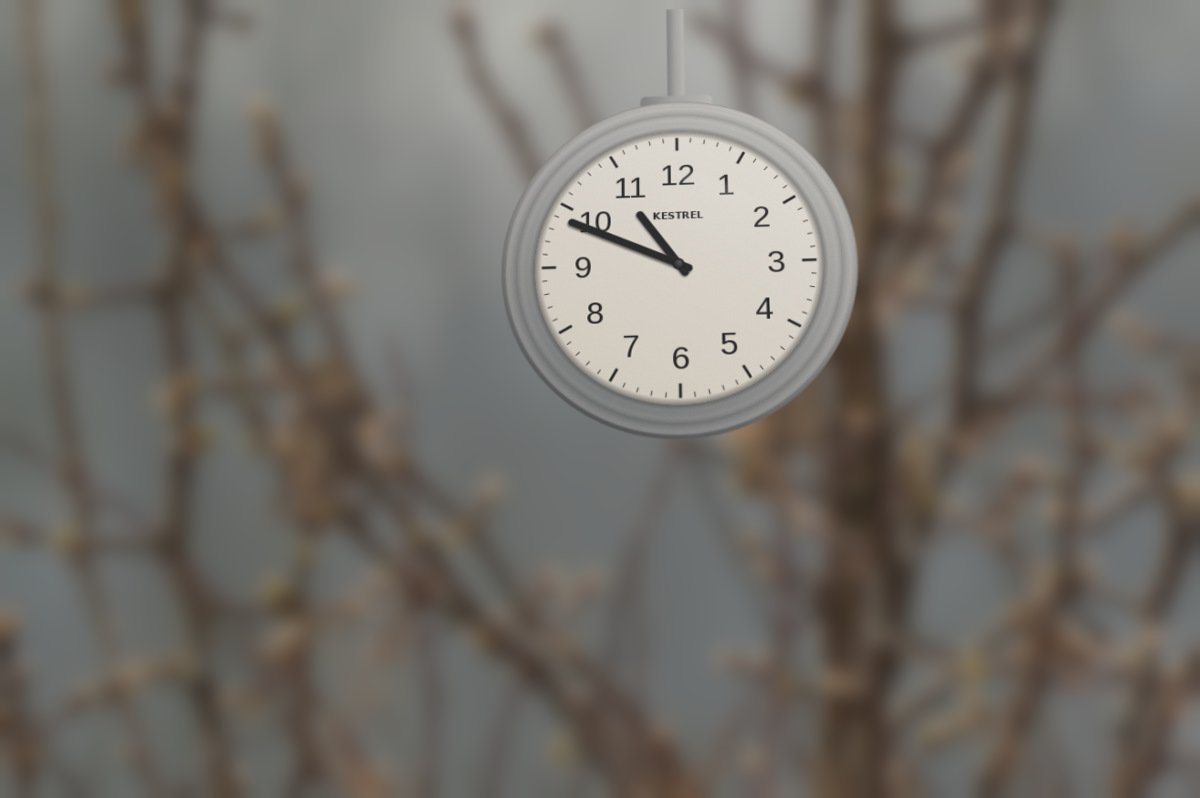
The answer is 10h49
